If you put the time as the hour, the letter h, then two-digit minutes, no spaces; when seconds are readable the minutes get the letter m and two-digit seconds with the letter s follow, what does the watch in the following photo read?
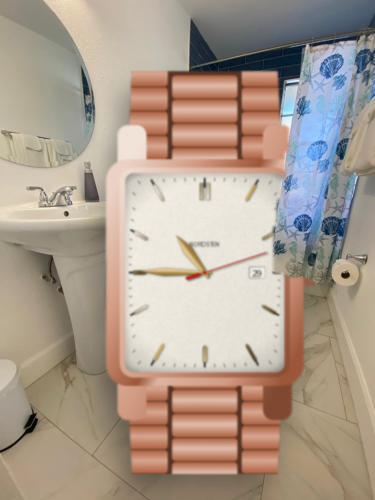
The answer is 10h45m12s
